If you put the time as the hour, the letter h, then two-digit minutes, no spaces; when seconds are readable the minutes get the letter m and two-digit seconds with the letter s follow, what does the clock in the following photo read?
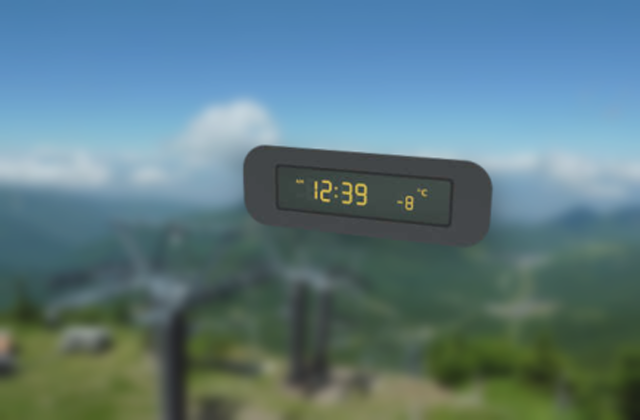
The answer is 12h39
